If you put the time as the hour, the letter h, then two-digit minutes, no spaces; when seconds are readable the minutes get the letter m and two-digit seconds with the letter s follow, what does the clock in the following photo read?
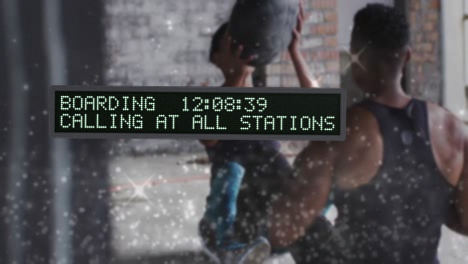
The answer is 12h08m39s
